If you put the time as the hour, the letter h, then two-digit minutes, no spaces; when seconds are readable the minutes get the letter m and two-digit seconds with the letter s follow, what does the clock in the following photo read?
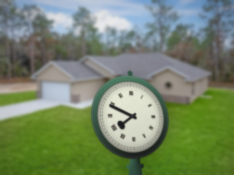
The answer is 7h49
